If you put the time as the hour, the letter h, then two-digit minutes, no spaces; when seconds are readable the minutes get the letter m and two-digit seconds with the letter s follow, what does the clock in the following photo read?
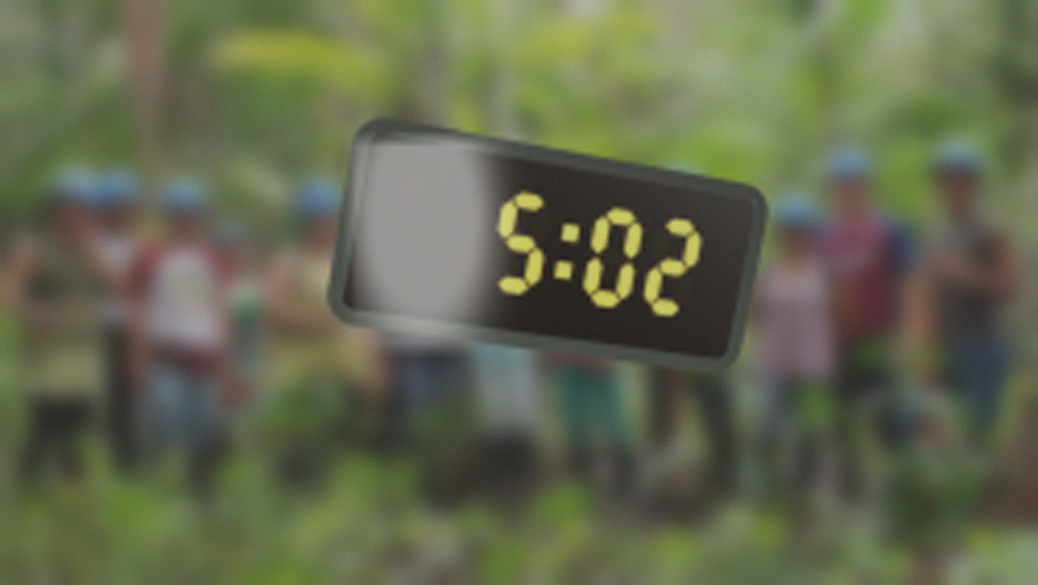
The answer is 5h02
